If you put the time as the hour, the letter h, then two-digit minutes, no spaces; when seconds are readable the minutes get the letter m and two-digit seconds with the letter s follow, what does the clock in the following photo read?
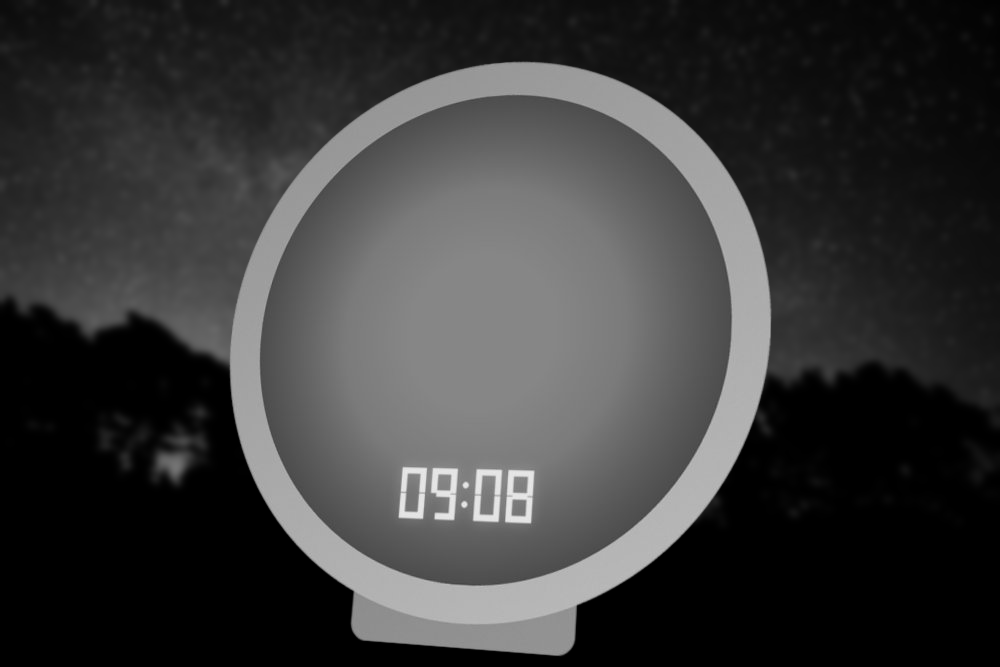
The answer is 9h08
